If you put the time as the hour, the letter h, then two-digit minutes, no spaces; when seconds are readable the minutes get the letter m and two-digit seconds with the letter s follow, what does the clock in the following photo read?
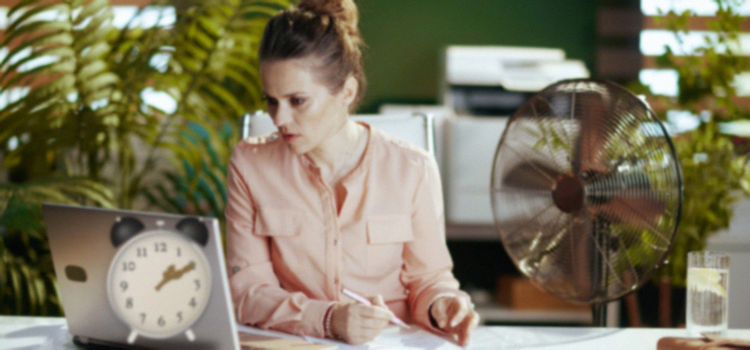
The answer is 1h10
